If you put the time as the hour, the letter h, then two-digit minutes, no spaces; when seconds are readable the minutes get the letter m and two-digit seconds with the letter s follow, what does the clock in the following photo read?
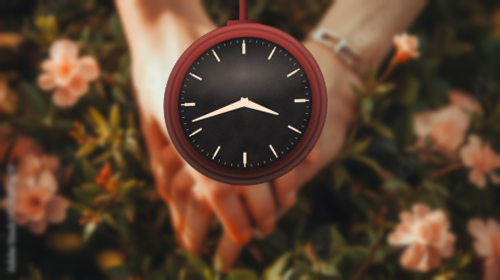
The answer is 3h42
